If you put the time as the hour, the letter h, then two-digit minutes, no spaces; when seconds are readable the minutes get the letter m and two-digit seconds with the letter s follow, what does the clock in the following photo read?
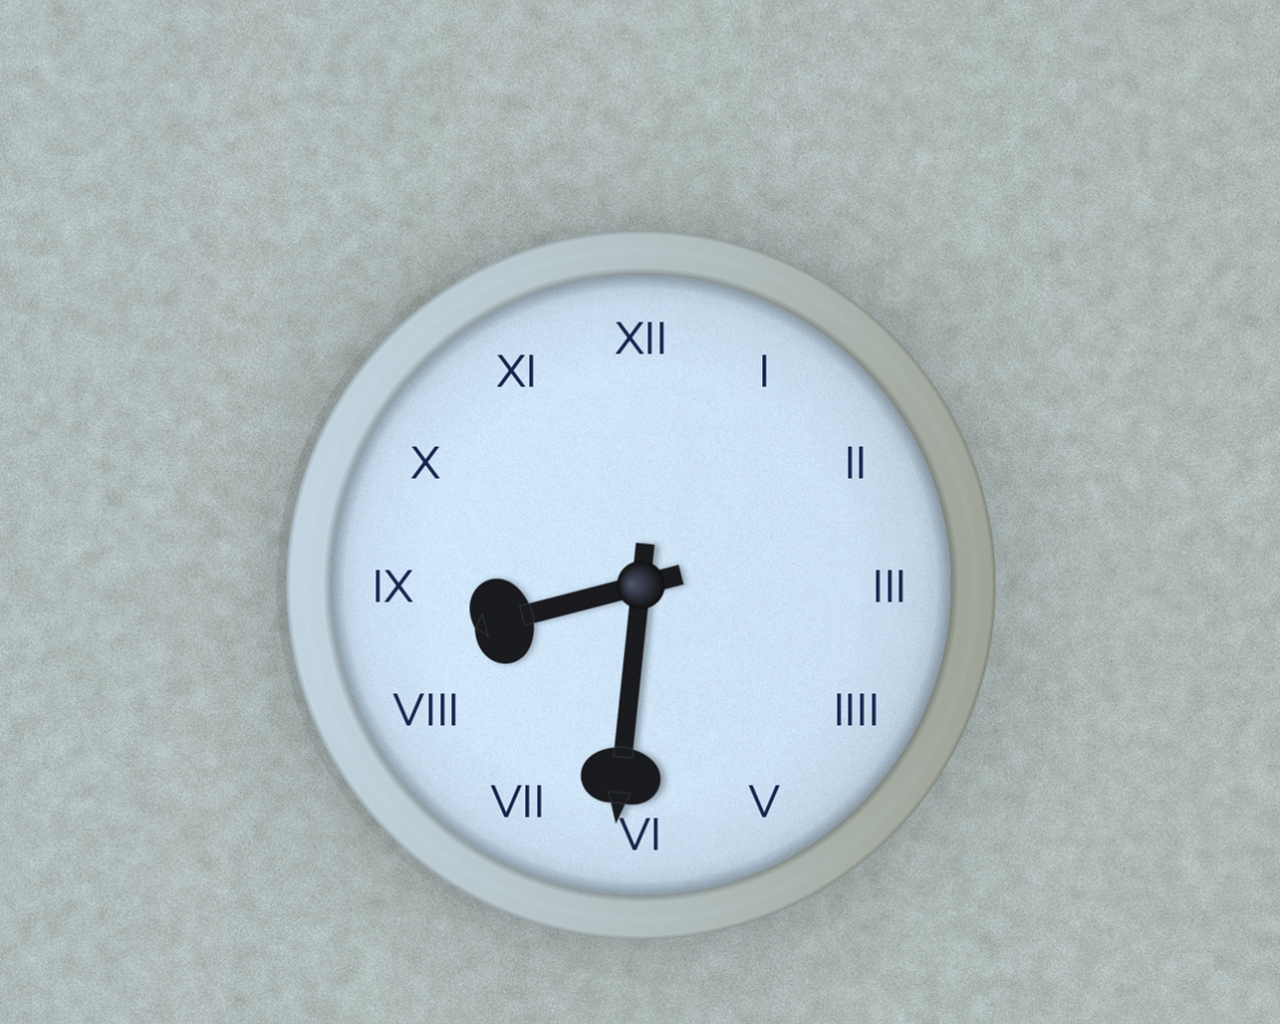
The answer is 8h31
